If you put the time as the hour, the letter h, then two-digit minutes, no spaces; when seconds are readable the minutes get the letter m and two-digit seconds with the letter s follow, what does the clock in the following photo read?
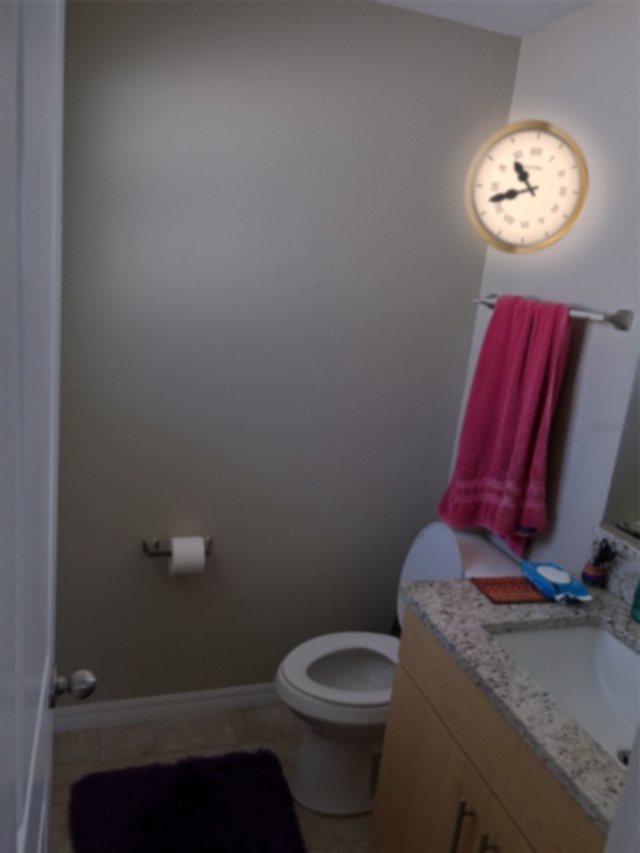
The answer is 10h42
